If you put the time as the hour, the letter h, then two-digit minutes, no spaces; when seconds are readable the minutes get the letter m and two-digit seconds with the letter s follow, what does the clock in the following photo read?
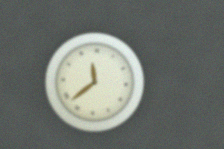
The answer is 11h38
